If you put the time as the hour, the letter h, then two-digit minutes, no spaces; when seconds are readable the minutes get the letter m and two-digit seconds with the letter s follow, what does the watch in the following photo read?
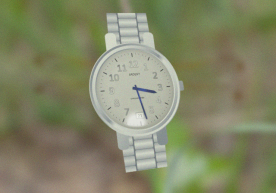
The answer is 3h28
